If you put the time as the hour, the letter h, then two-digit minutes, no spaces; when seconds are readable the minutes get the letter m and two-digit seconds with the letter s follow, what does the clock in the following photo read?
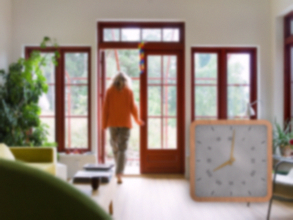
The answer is 8h01
